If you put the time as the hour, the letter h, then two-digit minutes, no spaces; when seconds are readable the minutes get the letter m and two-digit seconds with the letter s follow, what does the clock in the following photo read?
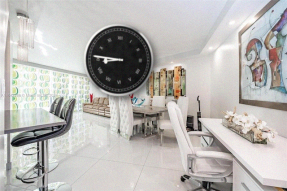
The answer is 8h46
